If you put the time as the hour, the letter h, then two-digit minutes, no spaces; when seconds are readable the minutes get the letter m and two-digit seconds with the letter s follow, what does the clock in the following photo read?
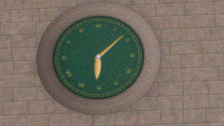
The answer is 6h08
